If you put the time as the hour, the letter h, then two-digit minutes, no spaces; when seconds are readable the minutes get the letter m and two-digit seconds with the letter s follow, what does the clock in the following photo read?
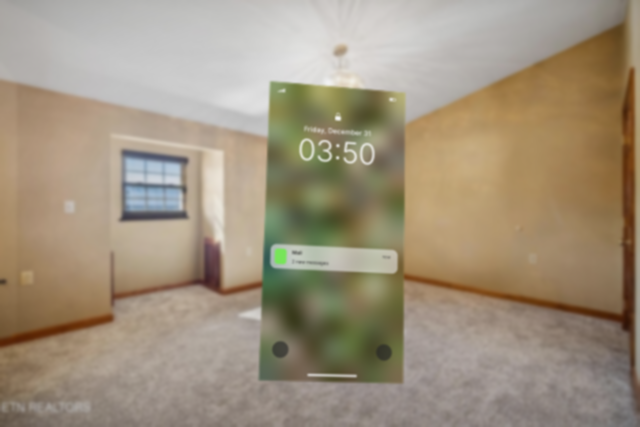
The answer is 3h50
